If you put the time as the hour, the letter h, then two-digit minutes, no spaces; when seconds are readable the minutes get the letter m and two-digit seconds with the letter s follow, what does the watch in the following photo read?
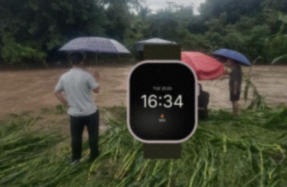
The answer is 16h34
